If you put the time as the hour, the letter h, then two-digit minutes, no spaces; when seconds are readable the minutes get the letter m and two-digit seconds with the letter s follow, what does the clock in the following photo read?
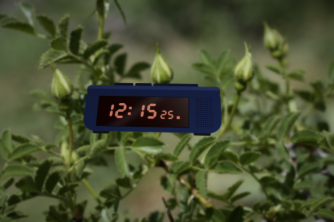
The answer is 12h15m25s
